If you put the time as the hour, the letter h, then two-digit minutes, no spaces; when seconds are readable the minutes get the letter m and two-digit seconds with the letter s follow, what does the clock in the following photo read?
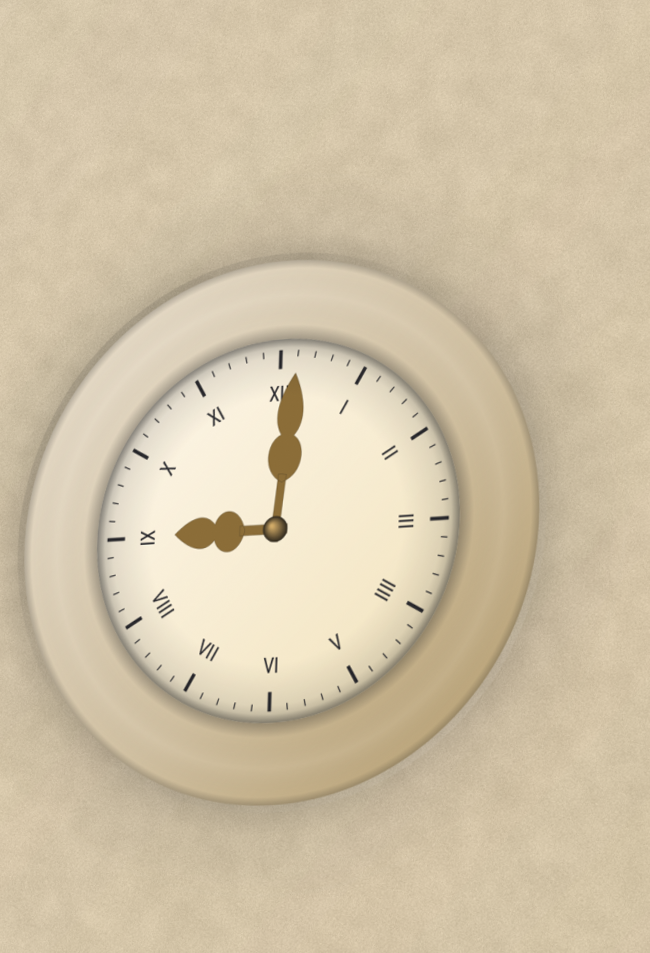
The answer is 9h01
